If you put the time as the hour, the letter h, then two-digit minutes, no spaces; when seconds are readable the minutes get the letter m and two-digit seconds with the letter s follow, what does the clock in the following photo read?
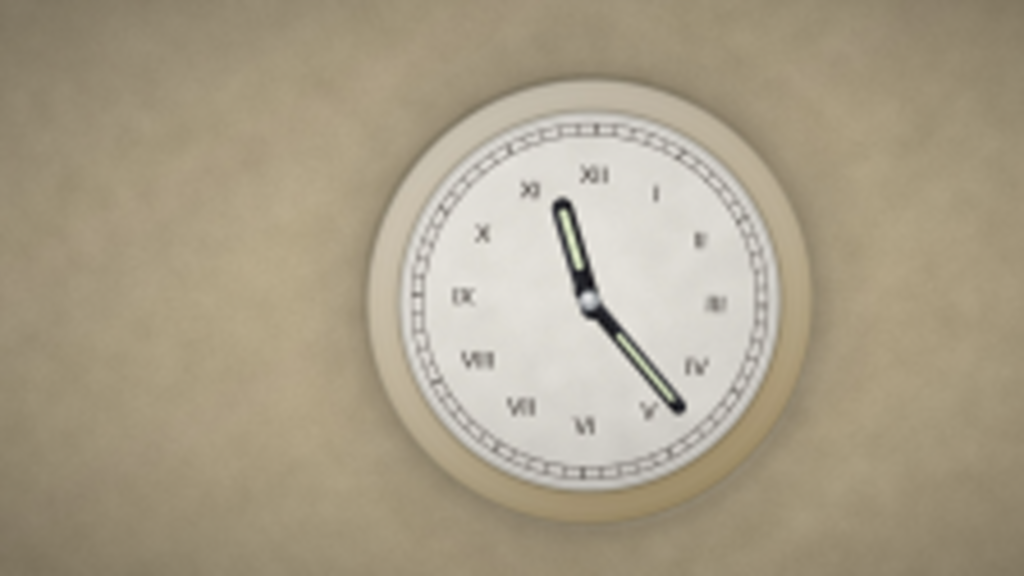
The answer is 11h23
